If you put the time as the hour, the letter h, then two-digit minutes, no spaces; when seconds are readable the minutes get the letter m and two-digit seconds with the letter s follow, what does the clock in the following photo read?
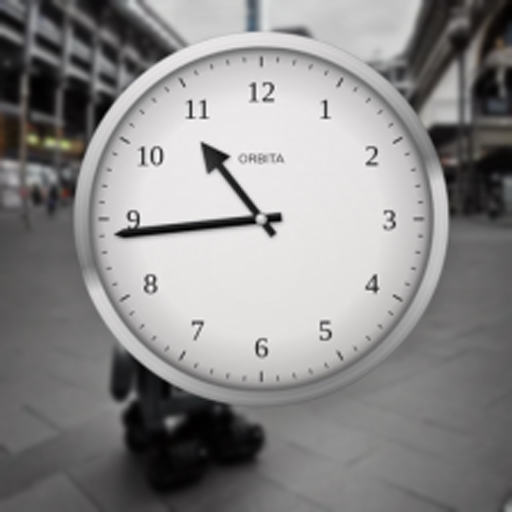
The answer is 10h44
